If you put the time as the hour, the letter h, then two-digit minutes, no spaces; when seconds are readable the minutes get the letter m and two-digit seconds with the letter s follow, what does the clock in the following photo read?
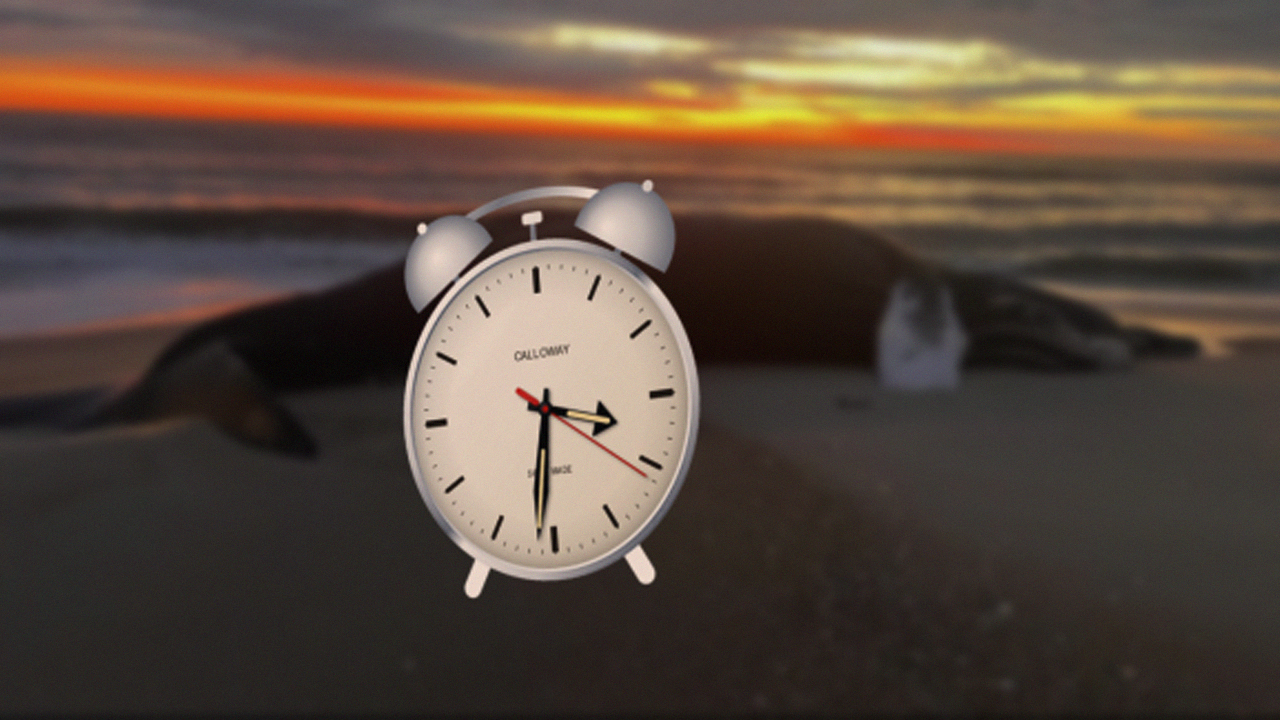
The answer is 3h31m21s
